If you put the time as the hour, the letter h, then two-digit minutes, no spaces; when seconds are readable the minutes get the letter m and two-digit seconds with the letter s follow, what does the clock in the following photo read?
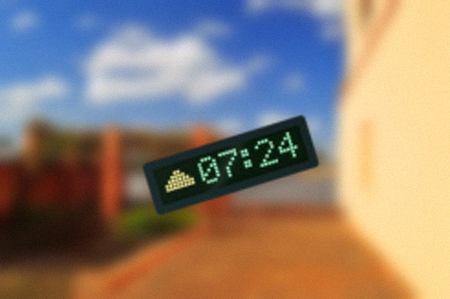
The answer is 7h24
